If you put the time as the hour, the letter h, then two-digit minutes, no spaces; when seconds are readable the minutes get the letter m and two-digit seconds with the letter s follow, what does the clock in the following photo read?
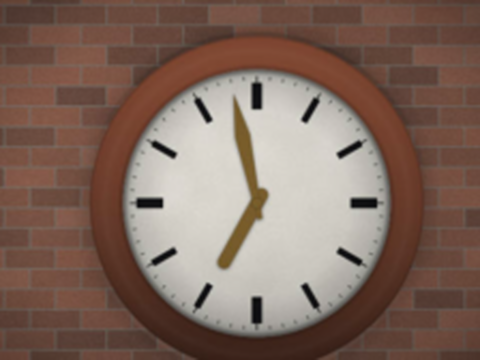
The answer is 6h58
